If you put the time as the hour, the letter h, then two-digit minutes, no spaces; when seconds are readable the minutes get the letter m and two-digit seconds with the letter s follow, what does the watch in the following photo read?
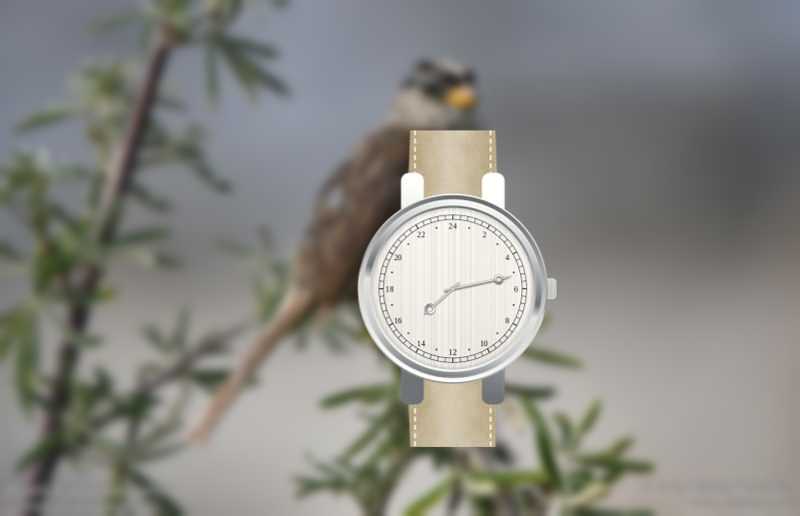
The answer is 15h13
